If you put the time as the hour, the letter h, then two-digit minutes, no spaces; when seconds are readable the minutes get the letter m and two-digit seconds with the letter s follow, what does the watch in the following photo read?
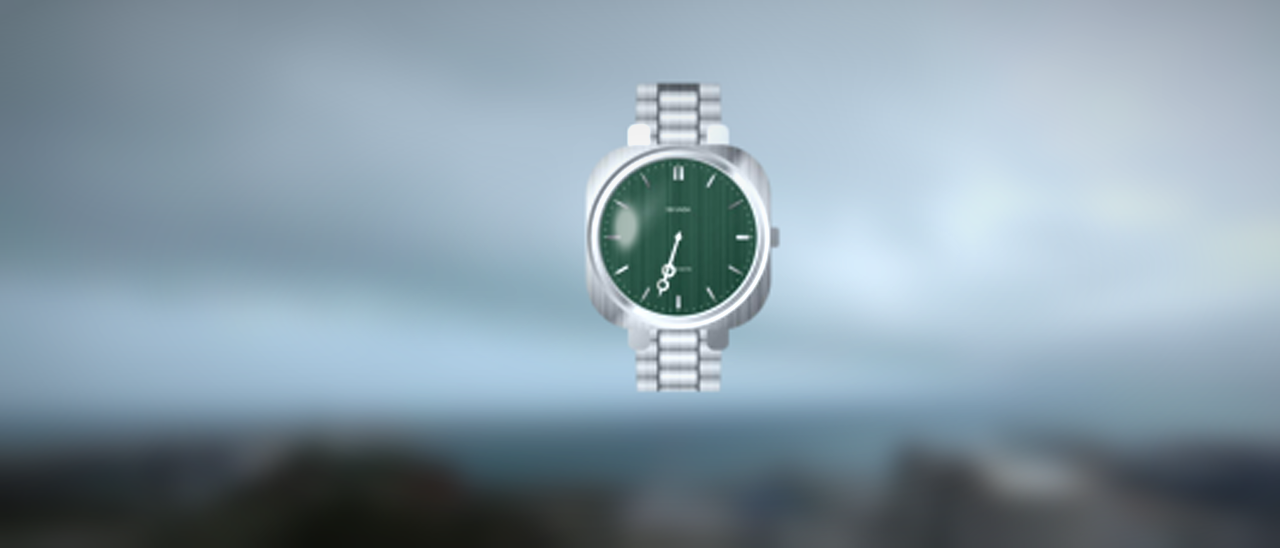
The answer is 6h33
